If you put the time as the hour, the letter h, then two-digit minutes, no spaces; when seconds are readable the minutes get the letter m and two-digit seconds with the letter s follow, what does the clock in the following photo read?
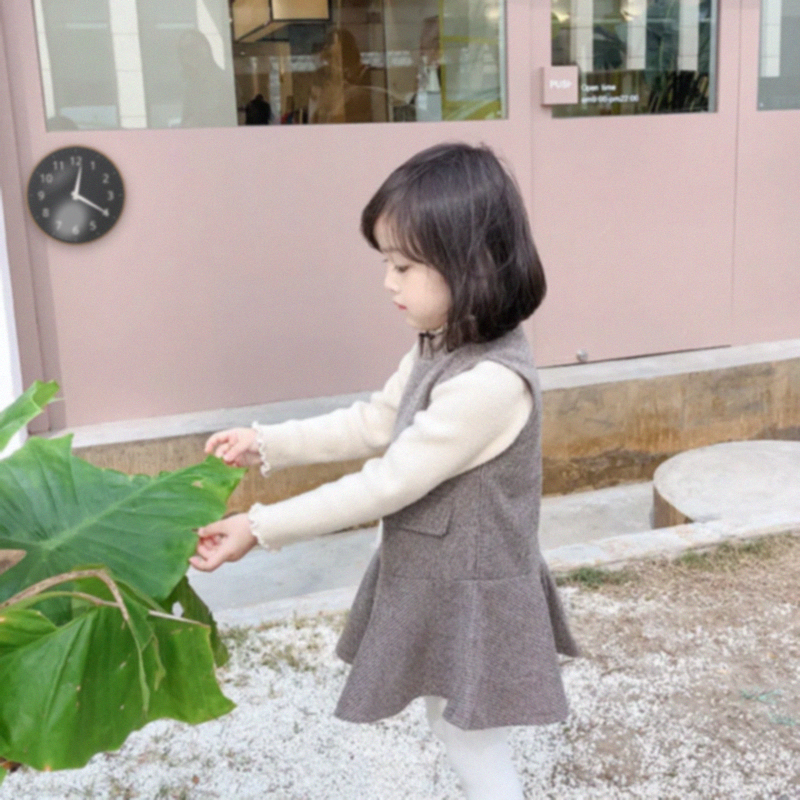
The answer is 12h20
